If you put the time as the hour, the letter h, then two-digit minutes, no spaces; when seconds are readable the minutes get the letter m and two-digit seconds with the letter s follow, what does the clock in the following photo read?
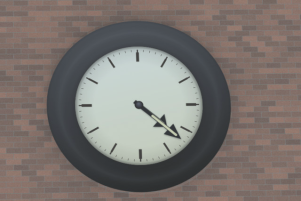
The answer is 4h22
